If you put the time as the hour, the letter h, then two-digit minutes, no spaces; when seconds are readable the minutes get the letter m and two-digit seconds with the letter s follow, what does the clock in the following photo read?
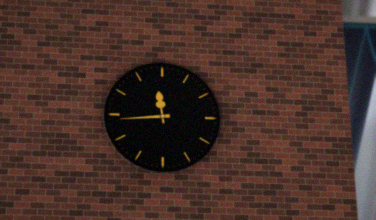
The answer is 11h44
